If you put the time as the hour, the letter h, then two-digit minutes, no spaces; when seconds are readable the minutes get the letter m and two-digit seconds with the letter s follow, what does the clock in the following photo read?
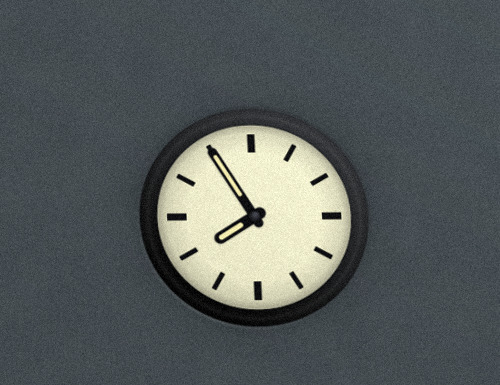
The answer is 7h55
